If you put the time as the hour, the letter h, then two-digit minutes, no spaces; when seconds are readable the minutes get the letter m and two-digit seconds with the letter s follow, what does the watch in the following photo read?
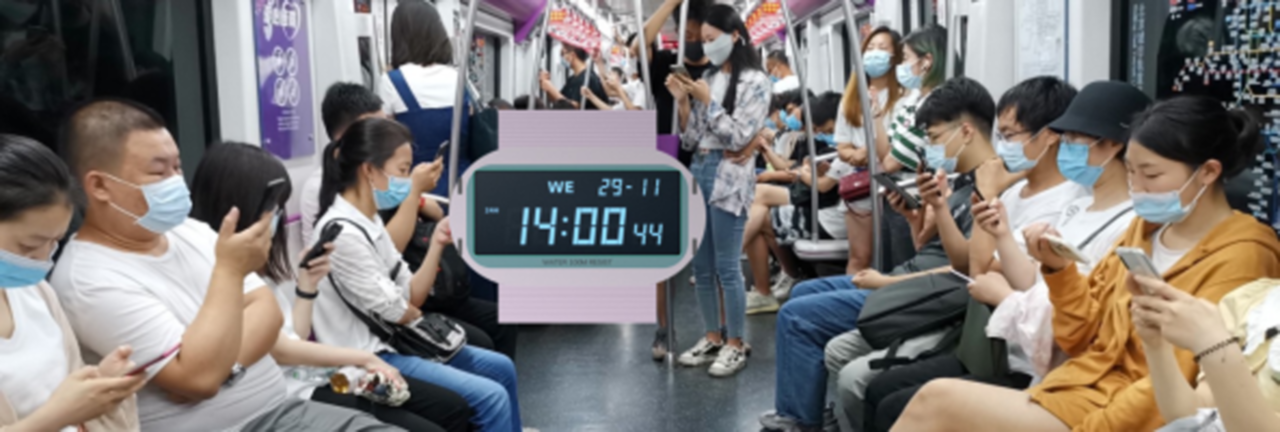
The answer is 14h00m44s
